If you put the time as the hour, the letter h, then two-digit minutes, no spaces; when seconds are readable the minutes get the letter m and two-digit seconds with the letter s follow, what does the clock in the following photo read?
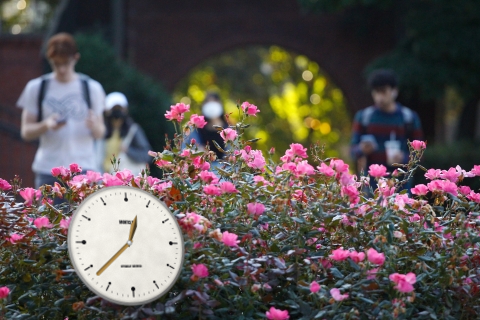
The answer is 12h38
